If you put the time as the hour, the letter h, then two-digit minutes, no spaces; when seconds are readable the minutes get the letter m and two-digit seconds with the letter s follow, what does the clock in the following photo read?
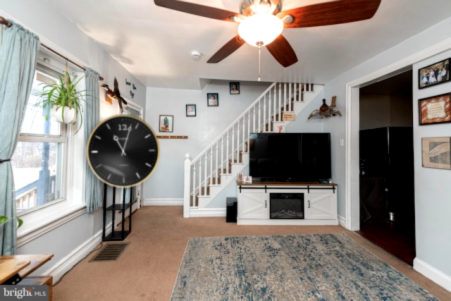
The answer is 11h03
